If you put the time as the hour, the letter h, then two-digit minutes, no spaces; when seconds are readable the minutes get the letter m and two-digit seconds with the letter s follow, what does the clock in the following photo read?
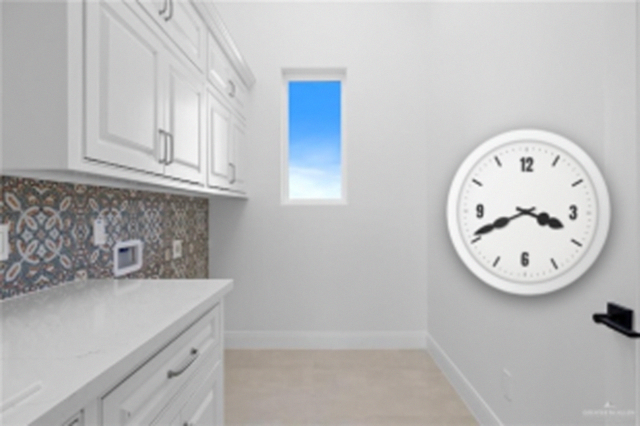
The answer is 3h41
